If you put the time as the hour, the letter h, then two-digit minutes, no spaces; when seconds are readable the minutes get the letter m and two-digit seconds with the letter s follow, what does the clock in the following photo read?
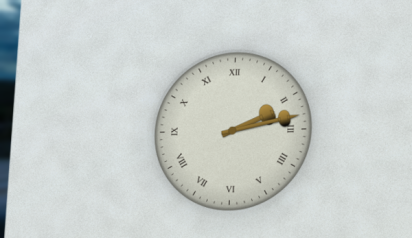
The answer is 2h13
